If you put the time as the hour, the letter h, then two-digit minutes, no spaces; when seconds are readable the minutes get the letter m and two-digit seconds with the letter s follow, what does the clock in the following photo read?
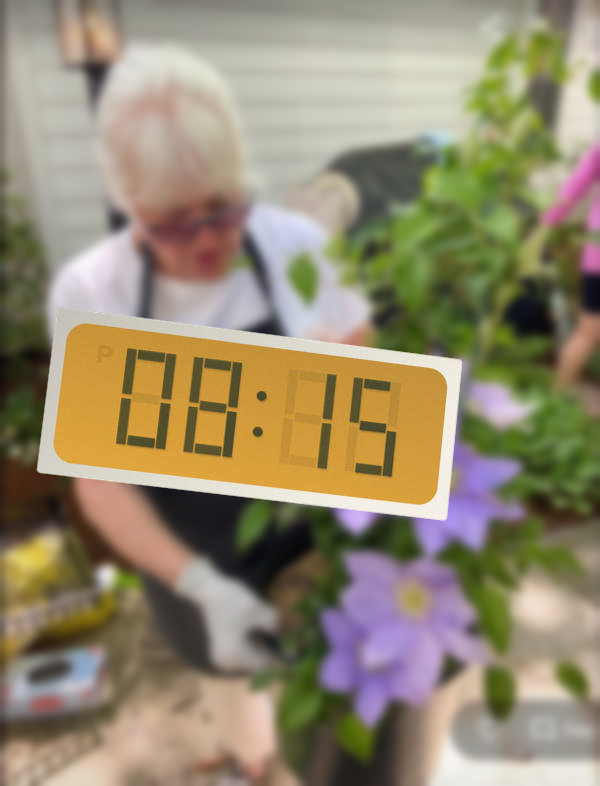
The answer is 8h15
